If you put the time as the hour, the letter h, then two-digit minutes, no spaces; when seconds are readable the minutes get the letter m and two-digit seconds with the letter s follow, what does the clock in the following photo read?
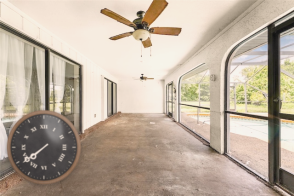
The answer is 7h39
